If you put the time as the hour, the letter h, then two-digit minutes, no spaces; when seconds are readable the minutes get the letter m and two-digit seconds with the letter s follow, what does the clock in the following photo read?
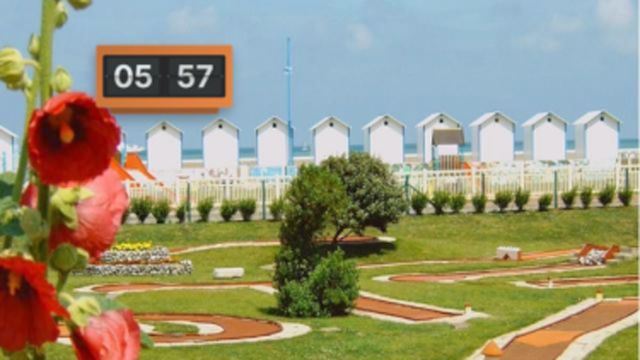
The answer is 5h57
